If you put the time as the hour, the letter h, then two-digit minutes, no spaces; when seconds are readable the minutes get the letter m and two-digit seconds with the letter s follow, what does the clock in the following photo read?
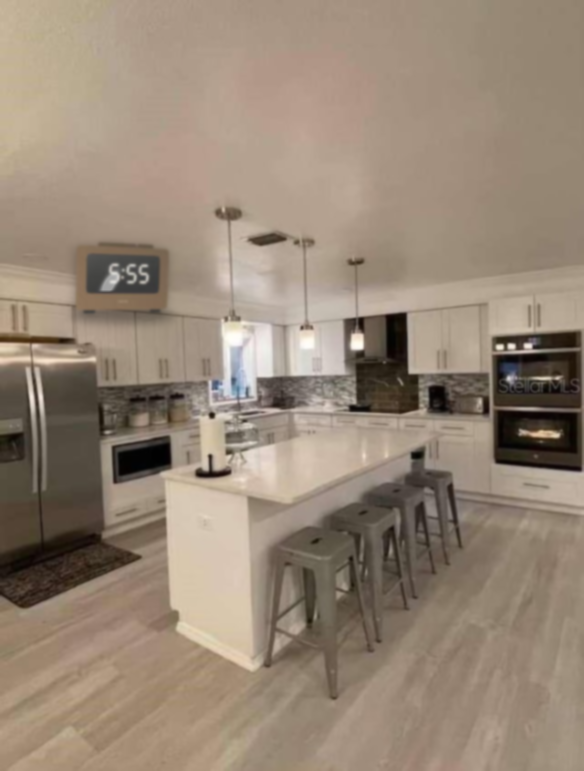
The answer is 5h55
